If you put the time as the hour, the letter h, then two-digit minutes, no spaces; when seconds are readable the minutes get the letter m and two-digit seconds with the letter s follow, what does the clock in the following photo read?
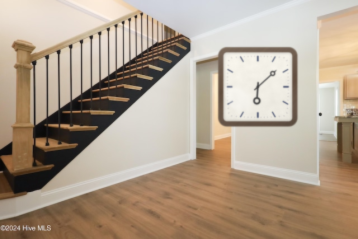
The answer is 6h08
